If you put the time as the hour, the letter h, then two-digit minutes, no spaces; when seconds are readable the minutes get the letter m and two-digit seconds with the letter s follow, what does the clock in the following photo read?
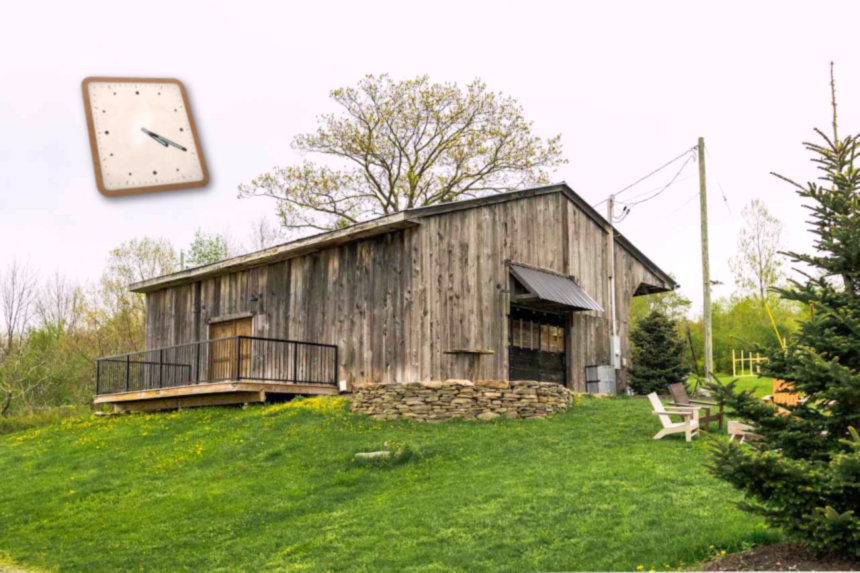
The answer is 4h20
